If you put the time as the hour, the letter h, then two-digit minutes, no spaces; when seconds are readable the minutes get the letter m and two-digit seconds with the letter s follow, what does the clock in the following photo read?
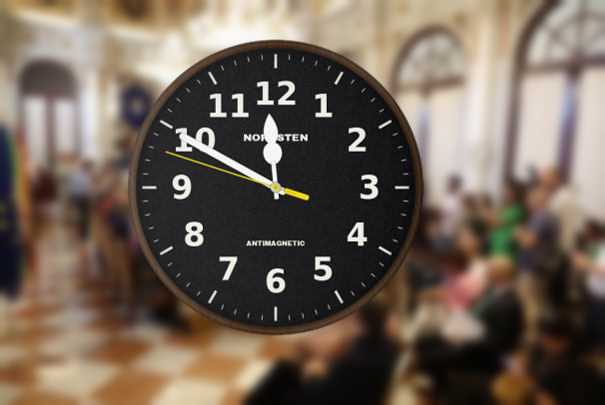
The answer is 11h49m48s
